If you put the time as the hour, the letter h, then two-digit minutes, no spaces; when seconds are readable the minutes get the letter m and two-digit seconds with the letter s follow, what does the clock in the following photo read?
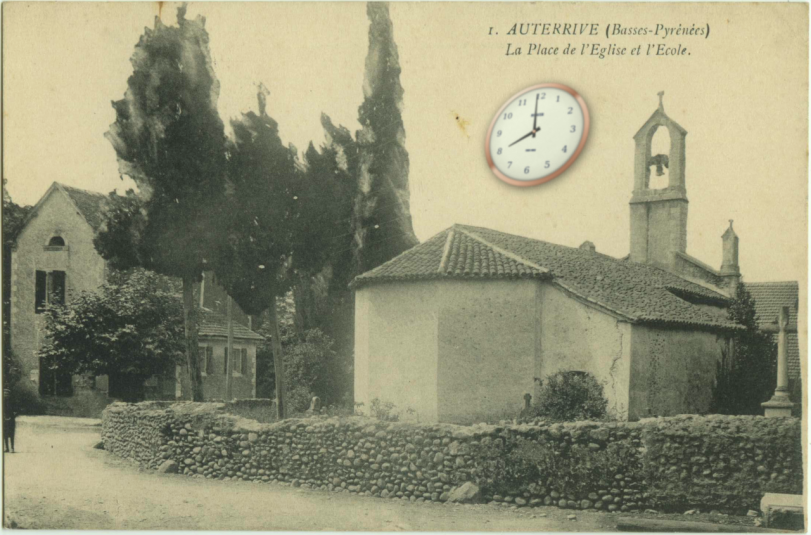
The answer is 7h59
